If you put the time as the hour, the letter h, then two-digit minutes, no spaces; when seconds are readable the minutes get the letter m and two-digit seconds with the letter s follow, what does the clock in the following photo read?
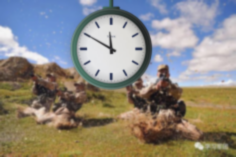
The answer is 11h50
